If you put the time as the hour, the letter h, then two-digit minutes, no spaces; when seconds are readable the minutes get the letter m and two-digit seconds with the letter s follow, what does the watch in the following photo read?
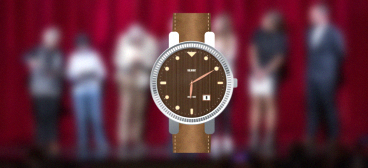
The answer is 6h10
